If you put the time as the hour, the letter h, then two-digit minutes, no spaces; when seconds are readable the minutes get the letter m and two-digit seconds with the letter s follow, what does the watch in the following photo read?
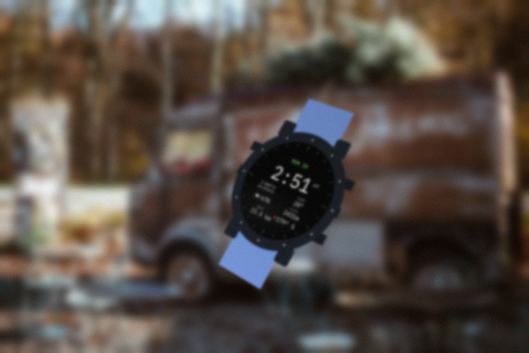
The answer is 2h51
